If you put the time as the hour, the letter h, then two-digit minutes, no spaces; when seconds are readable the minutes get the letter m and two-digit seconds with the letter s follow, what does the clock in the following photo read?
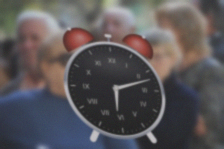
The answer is 6h12
